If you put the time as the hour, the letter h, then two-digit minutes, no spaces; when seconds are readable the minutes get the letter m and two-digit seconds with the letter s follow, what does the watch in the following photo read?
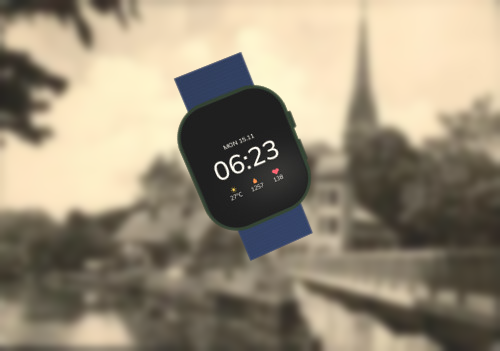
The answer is 6h23
